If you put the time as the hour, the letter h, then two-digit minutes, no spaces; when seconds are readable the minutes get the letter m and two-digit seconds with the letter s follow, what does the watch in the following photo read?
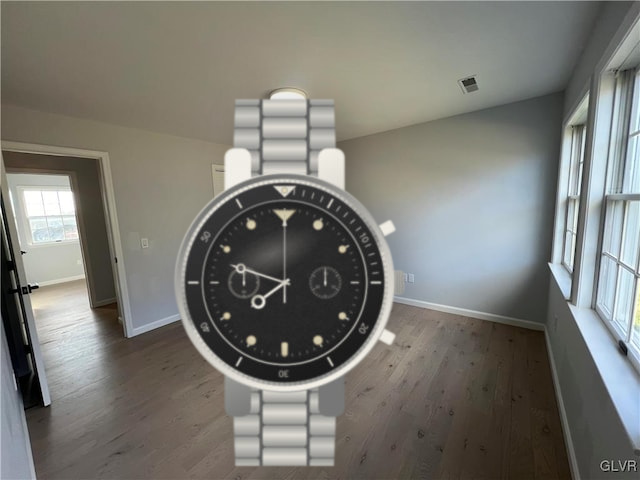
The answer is 7h48
